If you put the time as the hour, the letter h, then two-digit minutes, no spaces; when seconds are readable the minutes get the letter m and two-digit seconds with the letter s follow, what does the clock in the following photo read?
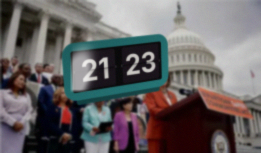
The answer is 21h23
